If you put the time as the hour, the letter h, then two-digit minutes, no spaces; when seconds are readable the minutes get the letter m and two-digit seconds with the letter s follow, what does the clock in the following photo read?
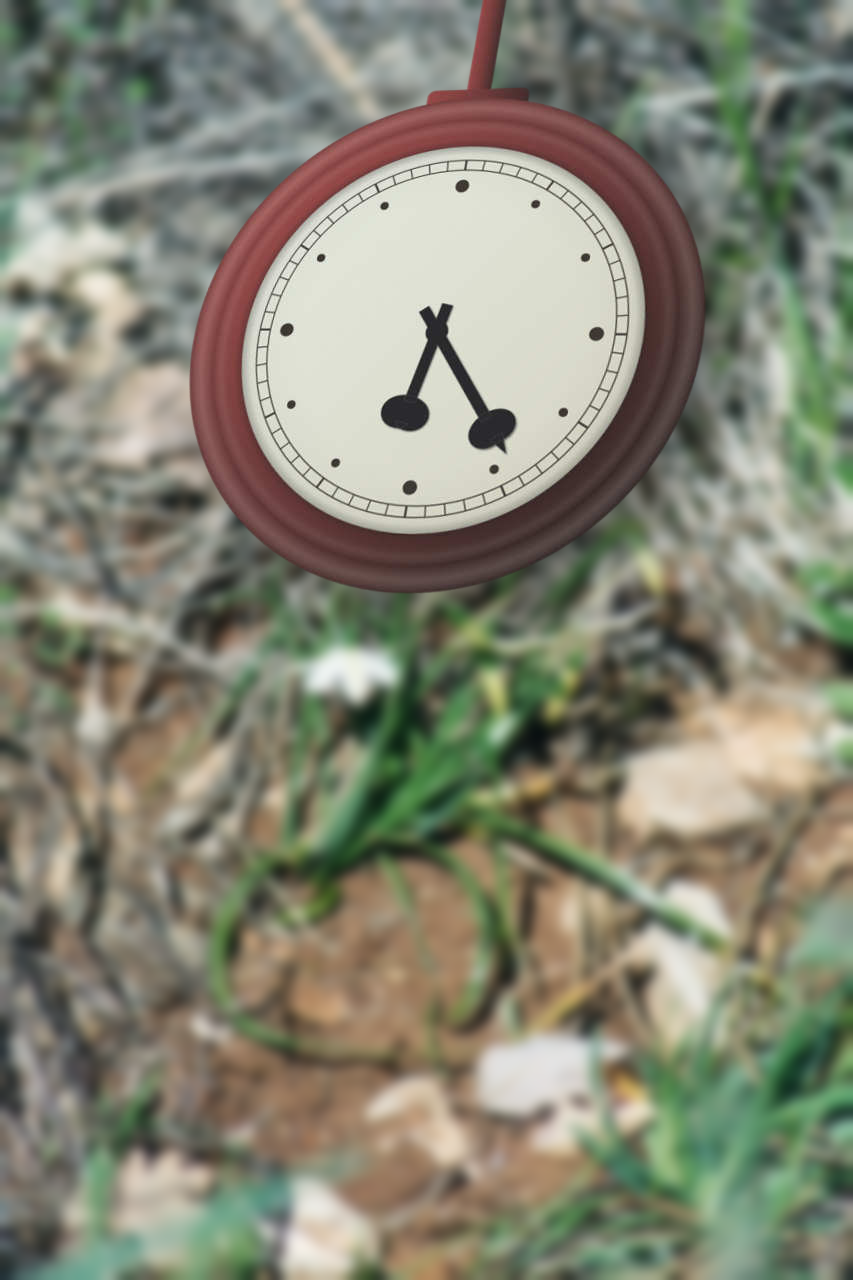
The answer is 6h24
